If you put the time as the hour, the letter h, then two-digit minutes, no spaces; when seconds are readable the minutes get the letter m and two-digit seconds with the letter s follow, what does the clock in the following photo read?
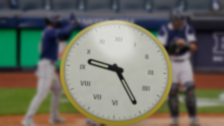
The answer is 9h25
